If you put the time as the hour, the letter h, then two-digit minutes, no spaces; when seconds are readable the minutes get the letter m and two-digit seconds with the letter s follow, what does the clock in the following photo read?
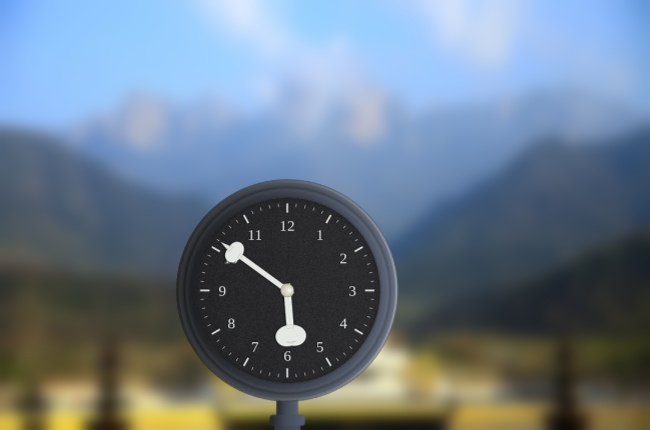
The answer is 5h51
